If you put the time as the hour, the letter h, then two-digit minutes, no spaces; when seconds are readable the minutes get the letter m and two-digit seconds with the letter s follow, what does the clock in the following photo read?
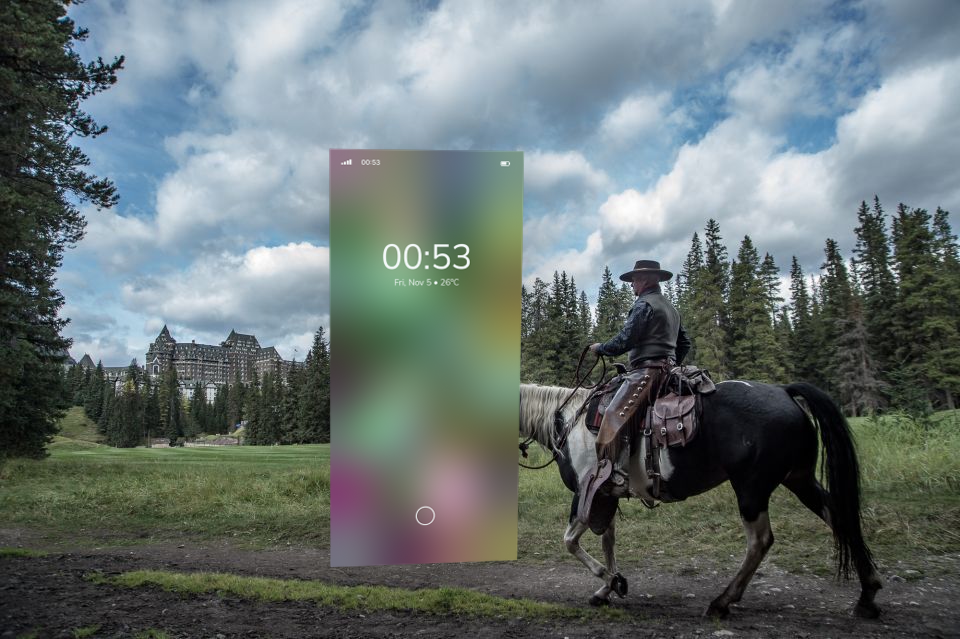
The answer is 0h53
